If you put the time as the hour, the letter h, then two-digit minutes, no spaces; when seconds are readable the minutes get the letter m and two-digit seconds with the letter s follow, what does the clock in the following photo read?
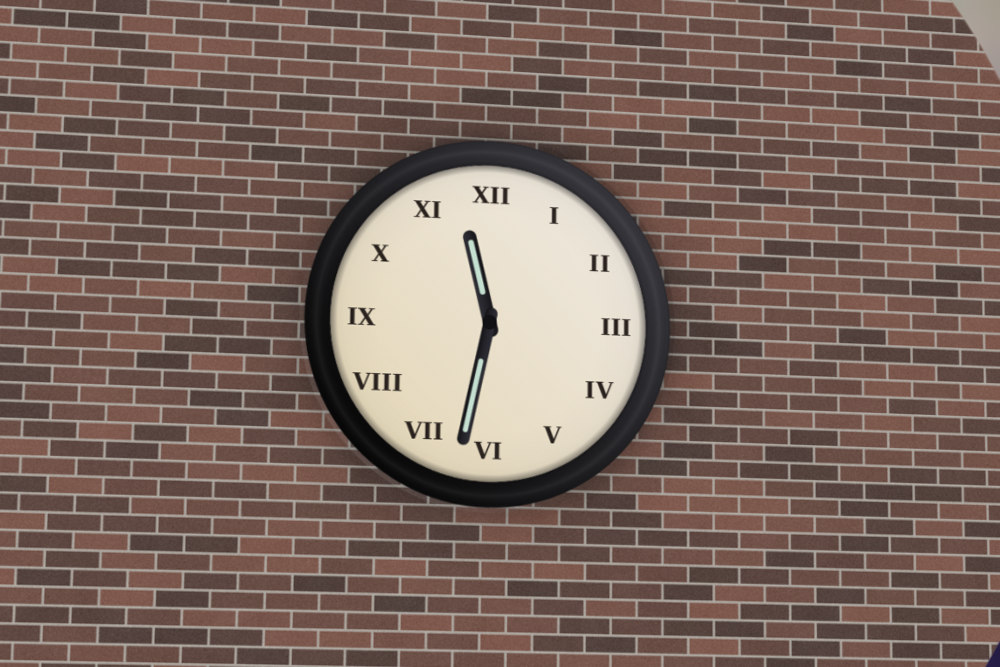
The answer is 11h32
